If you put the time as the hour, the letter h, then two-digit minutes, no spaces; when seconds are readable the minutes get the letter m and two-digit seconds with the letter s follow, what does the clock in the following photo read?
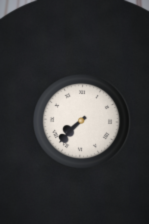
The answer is 7h37
